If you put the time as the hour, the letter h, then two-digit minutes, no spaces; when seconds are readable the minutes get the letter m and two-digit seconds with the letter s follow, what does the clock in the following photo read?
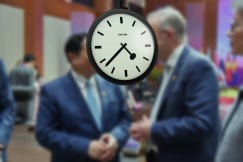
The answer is 4h38
